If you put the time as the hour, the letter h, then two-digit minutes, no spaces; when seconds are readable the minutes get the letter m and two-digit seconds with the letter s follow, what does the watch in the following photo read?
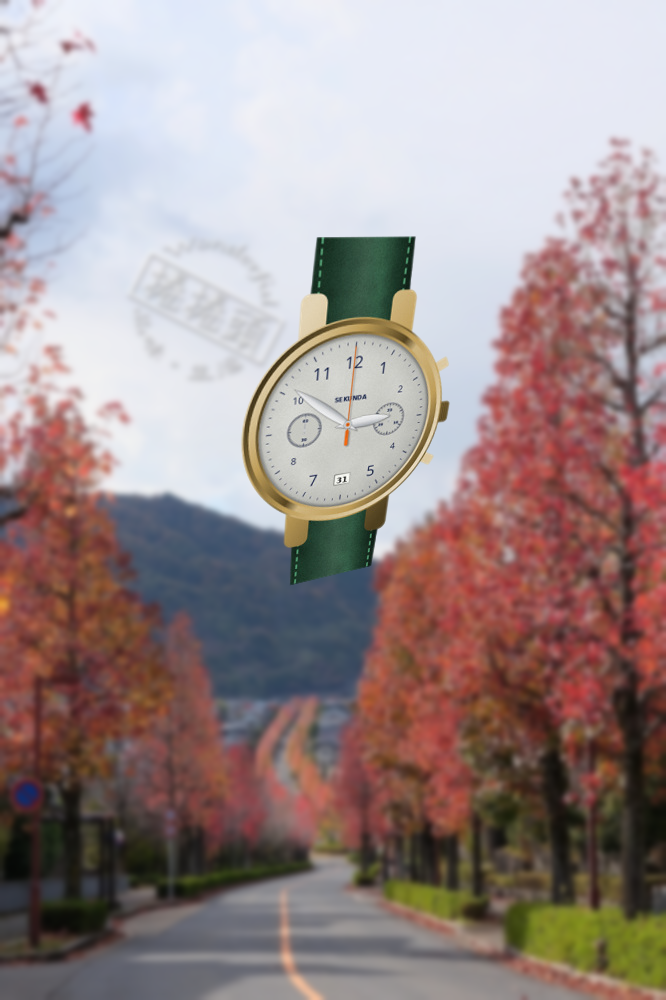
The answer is 2h51
